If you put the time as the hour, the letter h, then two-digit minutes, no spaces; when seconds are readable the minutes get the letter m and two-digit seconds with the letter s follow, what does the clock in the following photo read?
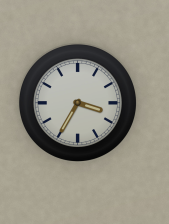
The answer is 3h35
